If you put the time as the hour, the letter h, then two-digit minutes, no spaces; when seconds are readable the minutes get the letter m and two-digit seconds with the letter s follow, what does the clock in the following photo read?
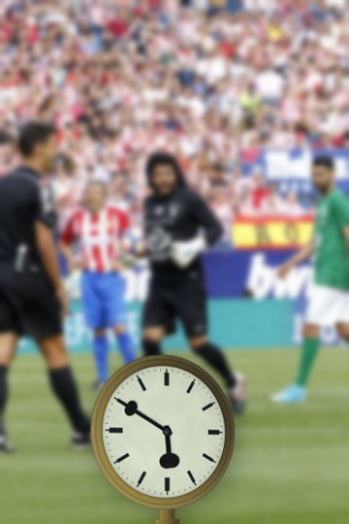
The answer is 5h50
